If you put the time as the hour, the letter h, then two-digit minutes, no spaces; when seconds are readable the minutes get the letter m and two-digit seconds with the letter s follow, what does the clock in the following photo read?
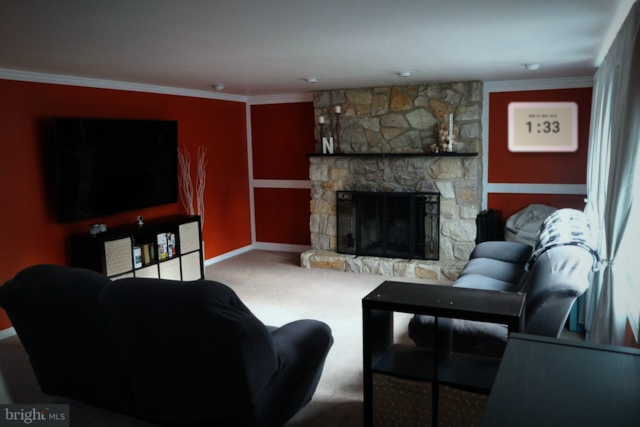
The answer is 1h33
